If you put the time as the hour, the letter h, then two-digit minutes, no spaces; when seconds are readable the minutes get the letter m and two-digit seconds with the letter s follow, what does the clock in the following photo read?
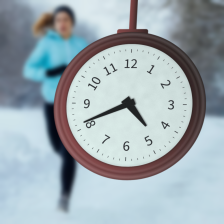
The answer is 4h41
